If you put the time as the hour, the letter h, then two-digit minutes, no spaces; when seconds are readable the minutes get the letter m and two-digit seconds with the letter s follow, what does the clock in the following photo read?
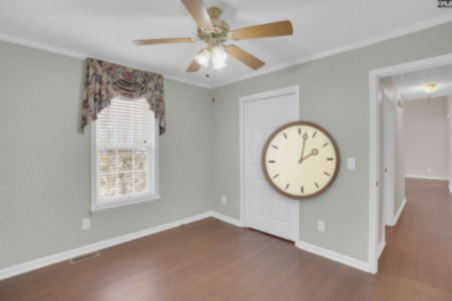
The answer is 2h02
